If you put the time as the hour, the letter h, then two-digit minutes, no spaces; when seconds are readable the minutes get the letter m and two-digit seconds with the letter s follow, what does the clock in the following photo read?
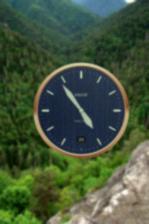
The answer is 4h54
